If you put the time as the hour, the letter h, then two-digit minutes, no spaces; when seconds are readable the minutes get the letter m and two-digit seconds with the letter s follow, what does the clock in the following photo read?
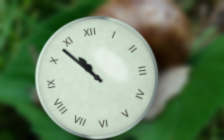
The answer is 10h53
